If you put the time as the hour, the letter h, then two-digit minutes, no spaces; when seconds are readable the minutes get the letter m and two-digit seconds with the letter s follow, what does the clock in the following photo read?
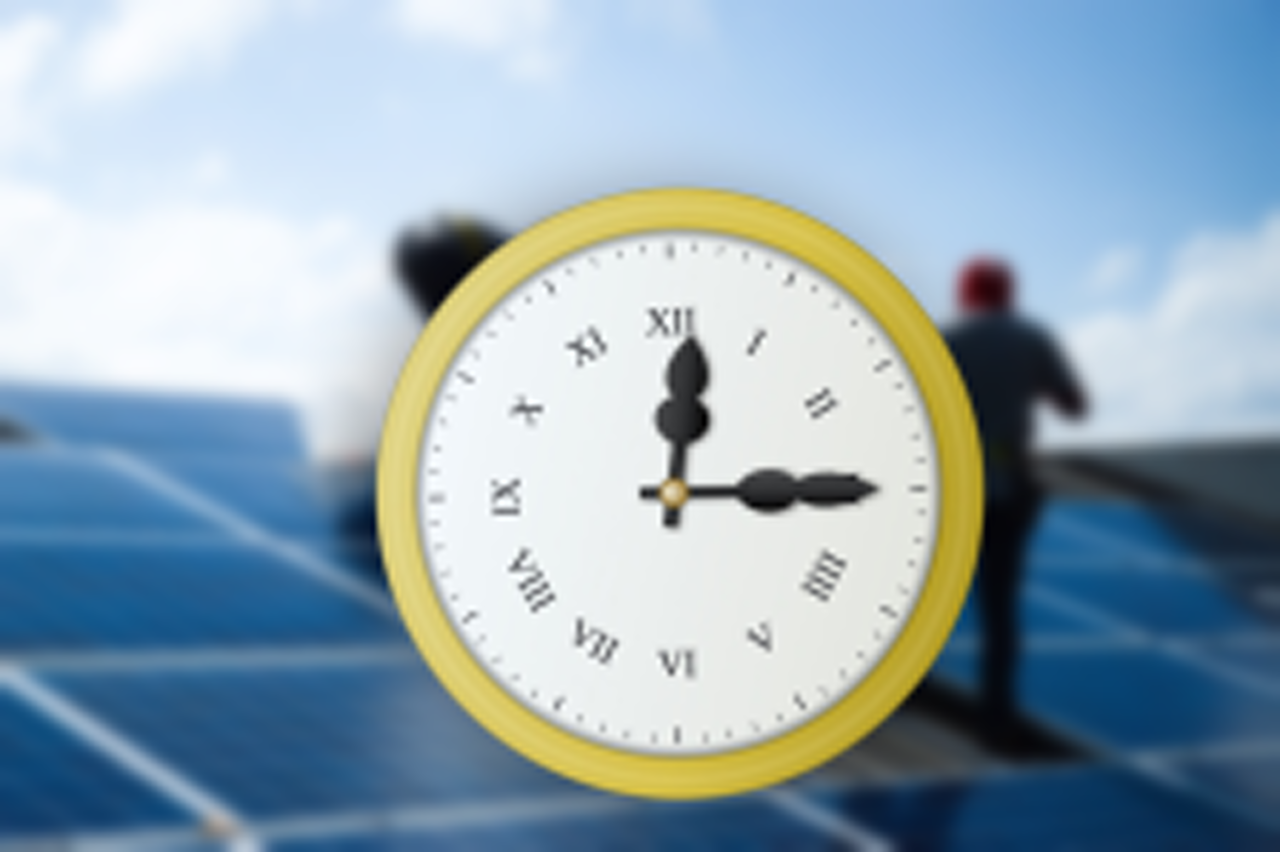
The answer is 12h15
